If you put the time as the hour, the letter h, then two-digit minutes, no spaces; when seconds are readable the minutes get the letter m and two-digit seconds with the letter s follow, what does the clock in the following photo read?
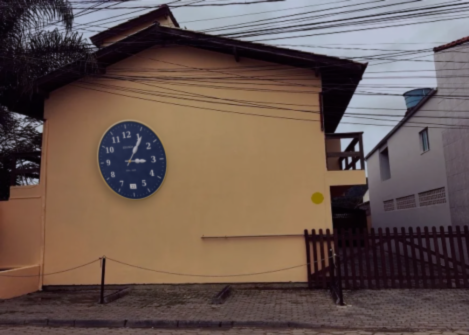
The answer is 3h06
